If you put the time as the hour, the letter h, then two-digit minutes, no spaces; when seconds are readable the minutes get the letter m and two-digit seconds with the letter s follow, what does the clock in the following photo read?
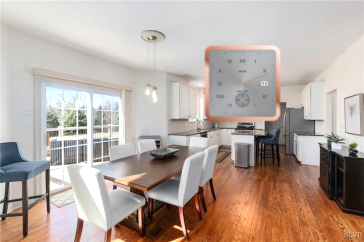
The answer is 2h11
